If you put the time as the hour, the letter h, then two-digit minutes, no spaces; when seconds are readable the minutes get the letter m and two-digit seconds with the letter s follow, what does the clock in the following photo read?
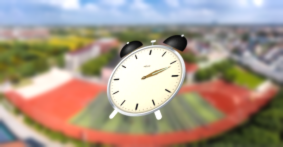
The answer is 2h11
